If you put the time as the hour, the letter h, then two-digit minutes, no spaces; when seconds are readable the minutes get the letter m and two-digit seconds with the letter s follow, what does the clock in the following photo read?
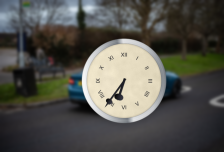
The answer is 6h36
